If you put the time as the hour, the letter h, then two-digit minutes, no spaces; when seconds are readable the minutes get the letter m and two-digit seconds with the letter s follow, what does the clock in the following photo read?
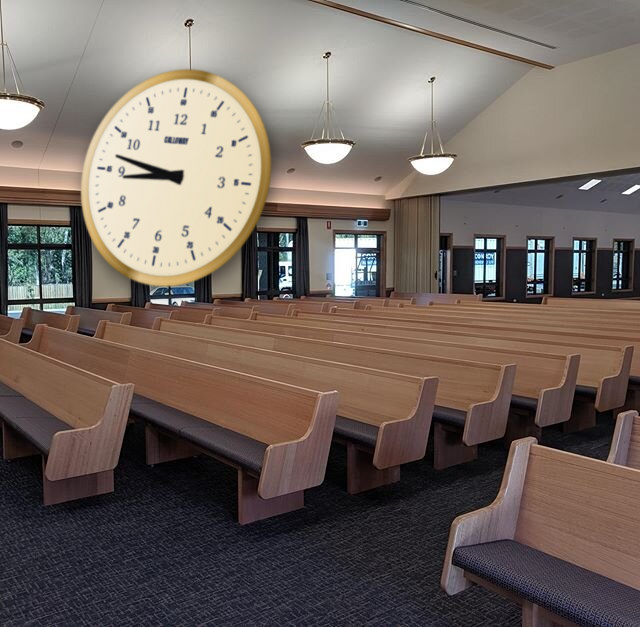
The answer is 8h47
